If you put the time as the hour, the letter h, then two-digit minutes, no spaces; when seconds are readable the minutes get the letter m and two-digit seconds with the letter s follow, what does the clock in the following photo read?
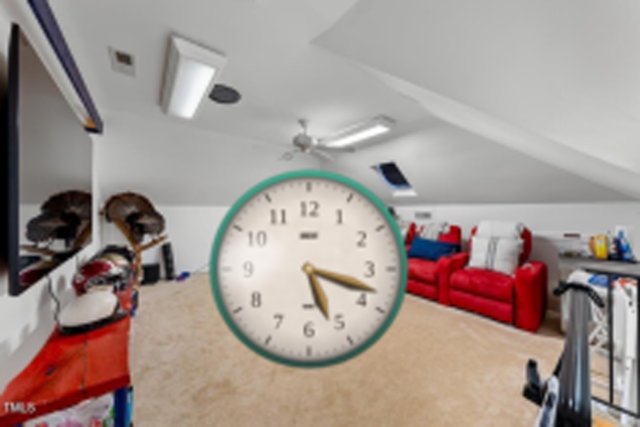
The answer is 5h18
